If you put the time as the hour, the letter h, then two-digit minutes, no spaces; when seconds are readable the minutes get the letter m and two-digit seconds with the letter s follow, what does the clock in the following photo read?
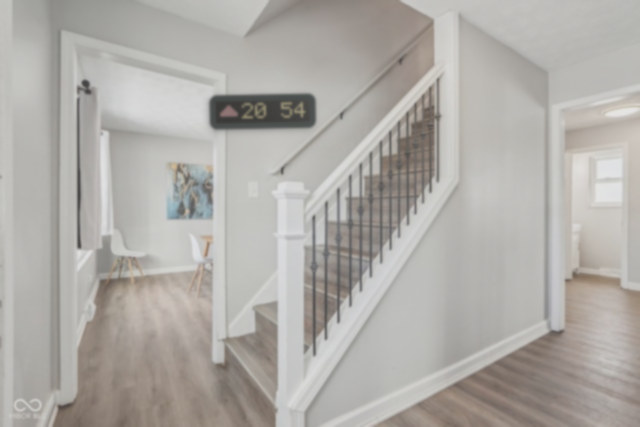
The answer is 20h54
